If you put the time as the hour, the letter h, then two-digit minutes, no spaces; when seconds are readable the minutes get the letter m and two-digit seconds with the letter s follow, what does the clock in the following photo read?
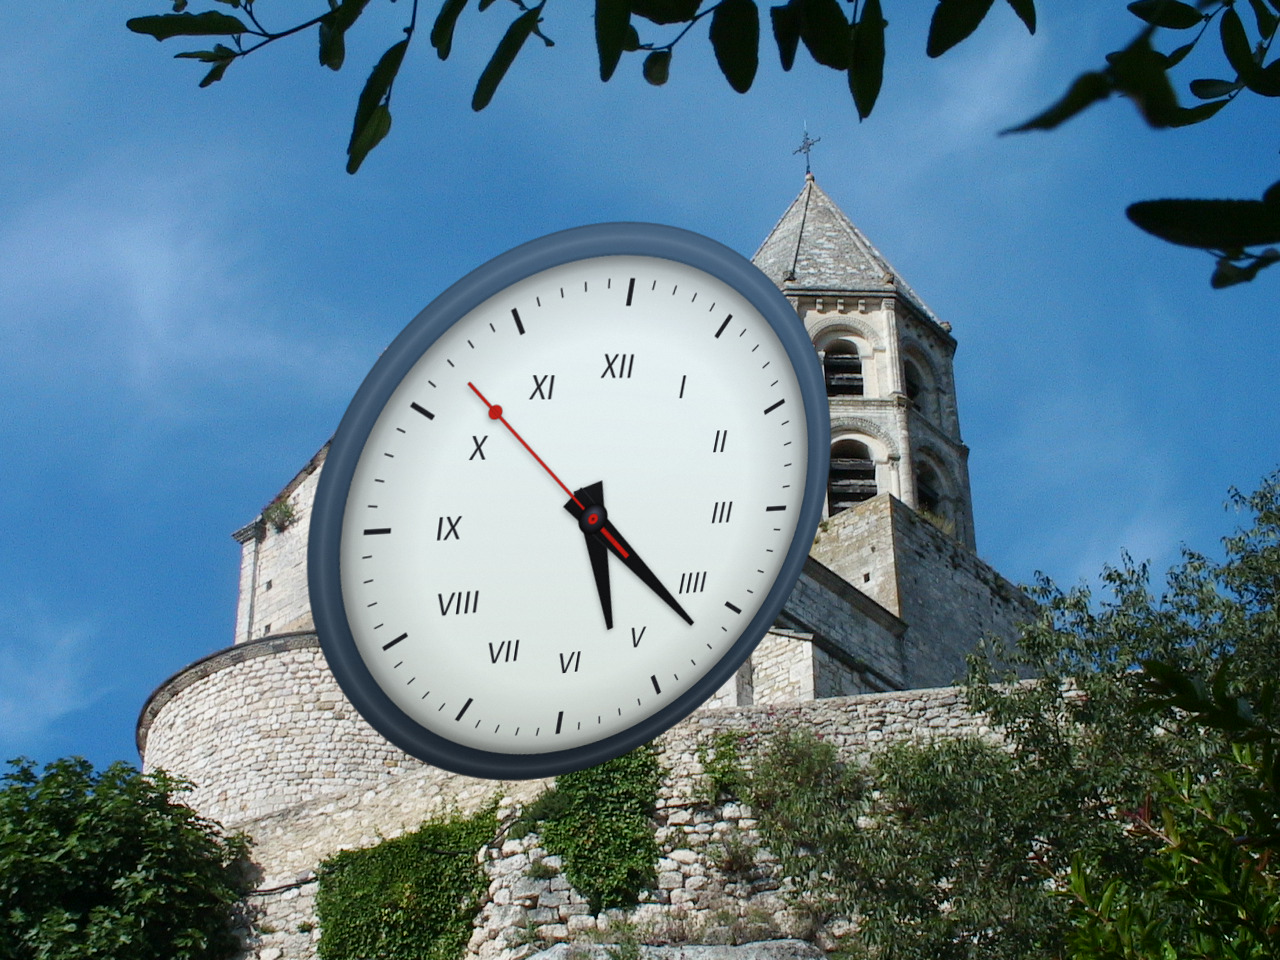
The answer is 5h21m52s
